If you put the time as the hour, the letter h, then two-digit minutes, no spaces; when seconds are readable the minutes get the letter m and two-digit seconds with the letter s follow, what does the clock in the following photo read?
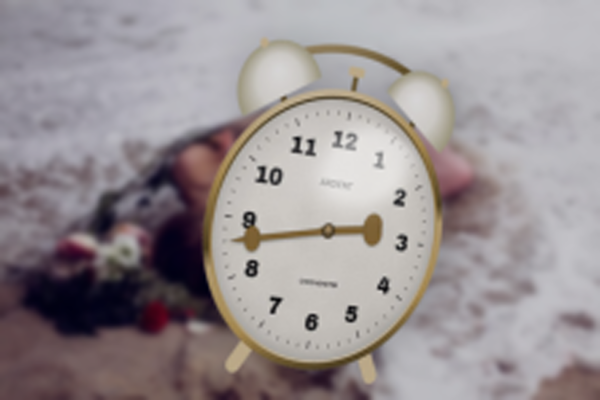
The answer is 2h43
